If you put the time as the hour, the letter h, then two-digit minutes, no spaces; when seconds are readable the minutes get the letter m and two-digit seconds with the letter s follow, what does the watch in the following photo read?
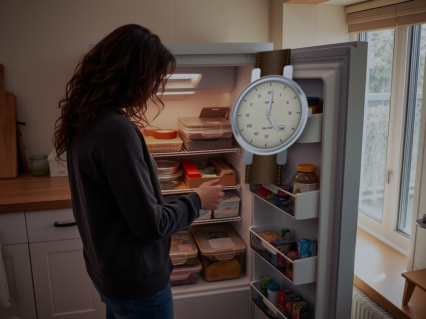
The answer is 5h01
